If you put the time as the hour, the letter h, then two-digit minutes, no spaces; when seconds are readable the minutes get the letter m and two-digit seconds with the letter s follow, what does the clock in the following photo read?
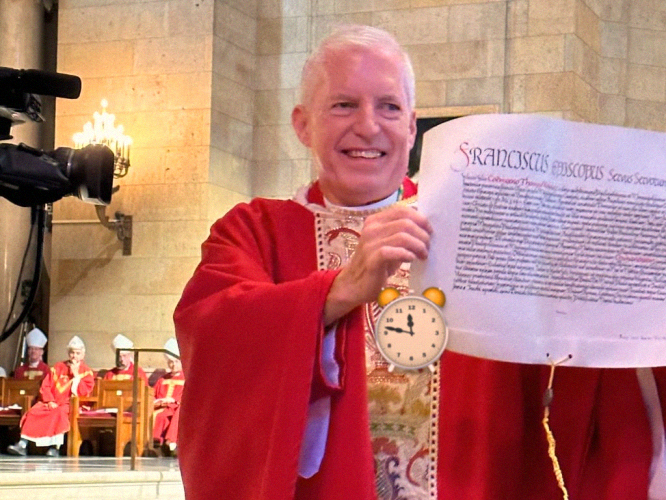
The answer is 11h47
